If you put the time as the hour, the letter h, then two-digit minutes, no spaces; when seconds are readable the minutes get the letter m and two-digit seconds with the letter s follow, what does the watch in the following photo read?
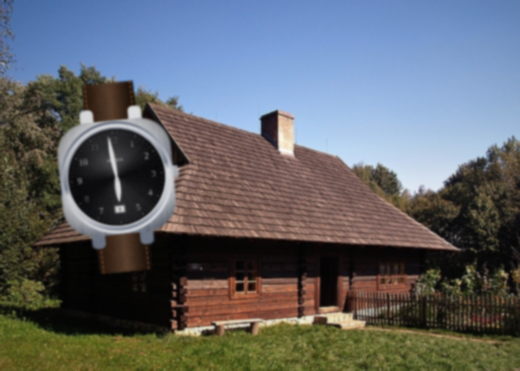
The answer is 5h59
